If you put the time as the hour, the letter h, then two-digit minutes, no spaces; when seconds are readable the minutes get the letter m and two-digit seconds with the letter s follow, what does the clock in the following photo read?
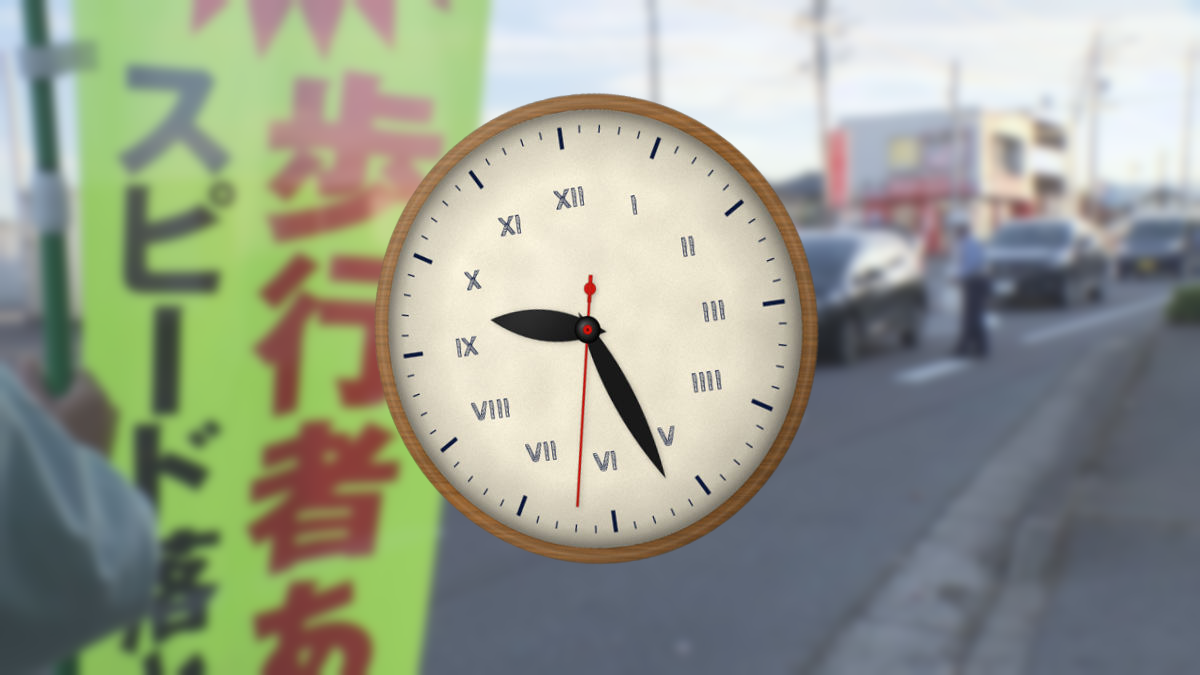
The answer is 9h26m32s
